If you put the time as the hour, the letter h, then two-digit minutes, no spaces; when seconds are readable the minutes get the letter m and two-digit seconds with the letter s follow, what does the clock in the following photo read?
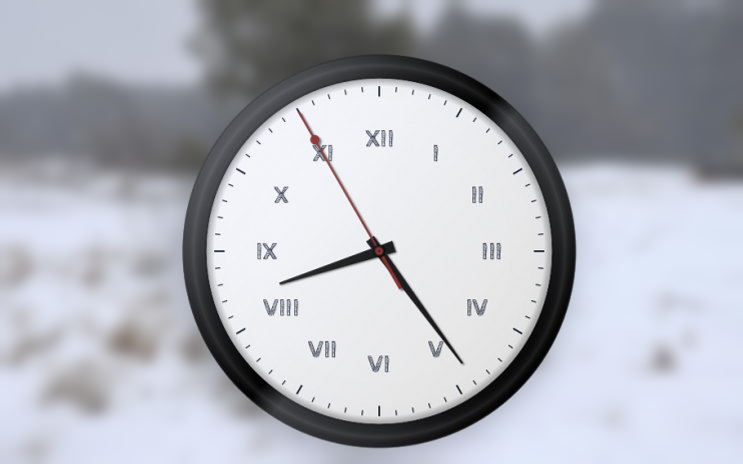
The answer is 8h23m55s
